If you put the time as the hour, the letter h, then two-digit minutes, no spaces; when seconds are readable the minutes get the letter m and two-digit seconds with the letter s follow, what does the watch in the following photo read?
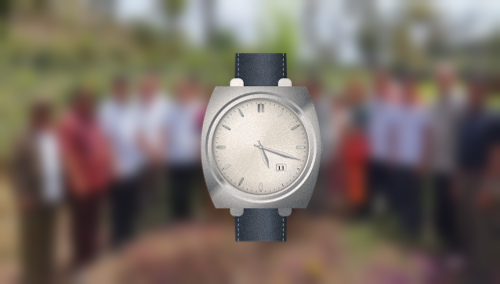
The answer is 5h18
